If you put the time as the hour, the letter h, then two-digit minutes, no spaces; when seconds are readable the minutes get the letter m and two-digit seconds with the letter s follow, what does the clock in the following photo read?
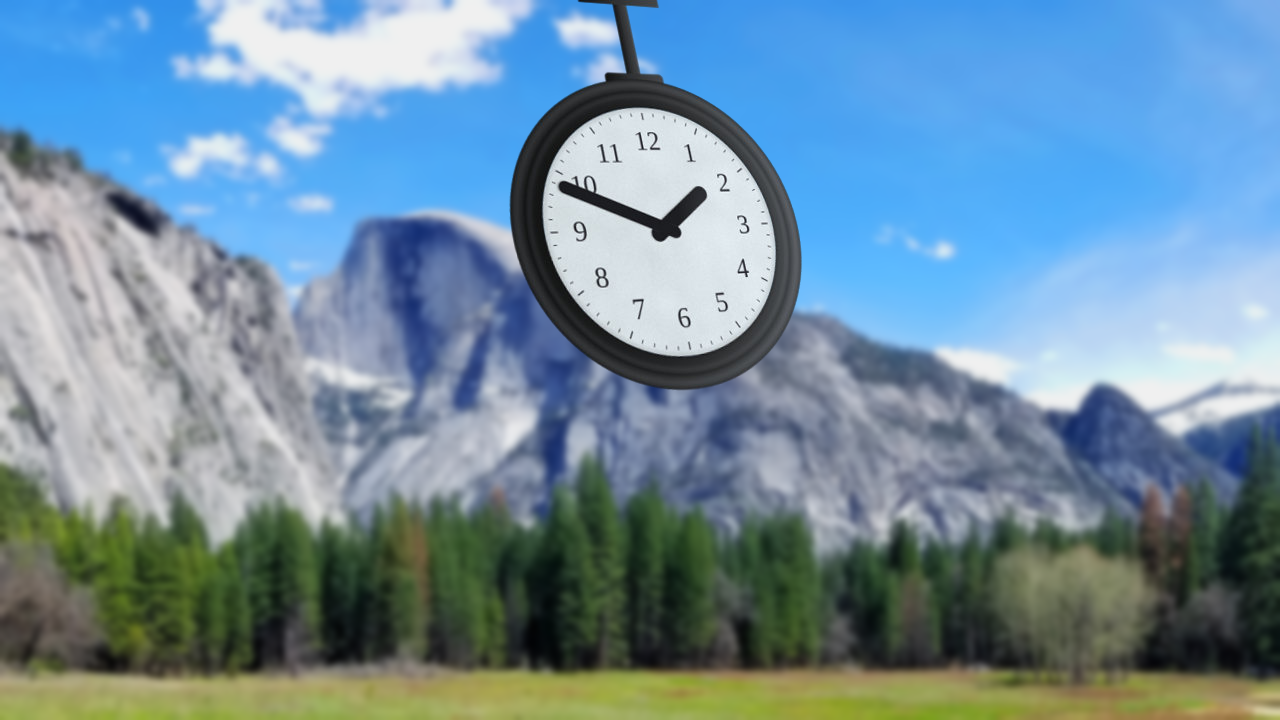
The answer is 1h49
